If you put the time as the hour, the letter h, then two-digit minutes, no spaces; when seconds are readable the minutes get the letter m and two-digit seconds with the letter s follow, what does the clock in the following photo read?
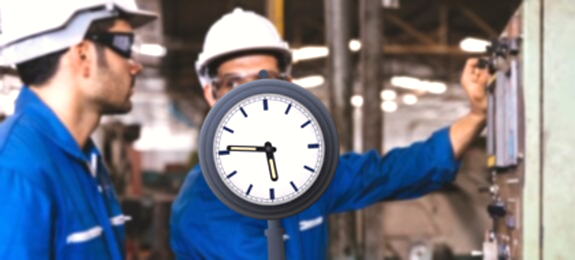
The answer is 5h46
